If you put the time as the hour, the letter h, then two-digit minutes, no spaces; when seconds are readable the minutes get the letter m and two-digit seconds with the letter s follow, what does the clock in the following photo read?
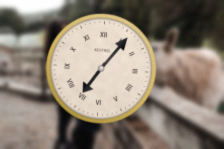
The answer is 7h06
